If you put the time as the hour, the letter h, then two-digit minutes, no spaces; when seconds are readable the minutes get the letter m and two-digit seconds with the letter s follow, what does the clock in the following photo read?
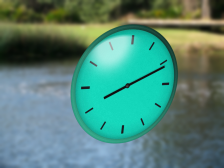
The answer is 8h11
